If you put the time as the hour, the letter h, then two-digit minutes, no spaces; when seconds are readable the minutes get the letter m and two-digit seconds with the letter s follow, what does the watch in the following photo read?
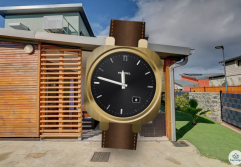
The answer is 11h47
